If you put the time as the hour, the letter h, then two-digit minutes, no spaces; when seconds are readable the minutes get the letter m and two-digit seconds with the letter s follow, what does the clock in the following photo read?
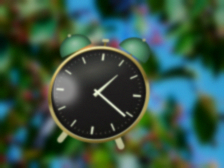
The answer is 1h21
